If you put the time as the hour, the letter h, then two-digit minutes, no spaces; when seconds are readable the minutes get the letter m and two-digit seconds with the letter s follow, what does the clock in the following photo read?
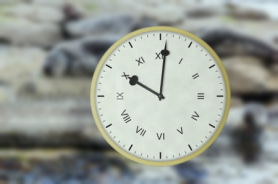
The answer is 10h01
